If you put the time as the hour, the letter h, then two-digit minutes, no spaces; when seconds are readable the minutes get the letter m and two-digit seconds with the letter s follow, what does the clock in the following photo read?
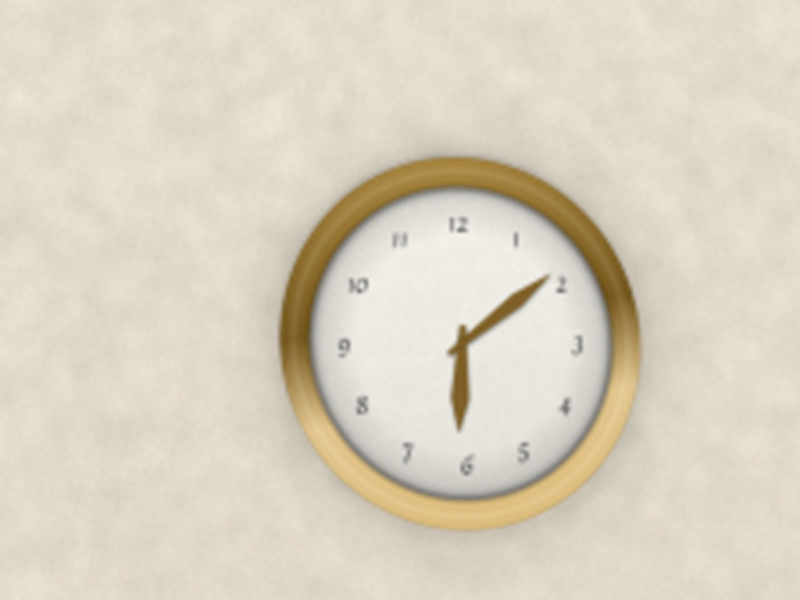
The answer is 6h09
